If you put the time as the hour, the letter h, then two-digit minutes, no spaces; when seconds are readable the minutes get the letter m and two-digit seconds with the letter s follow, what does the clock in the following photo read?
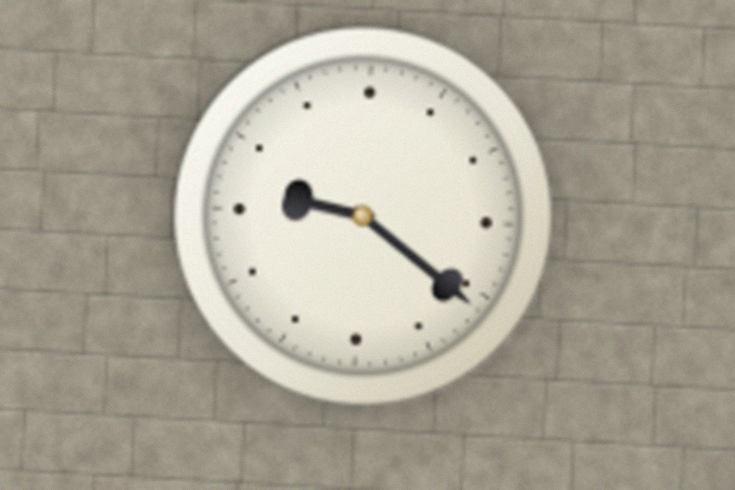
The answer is 9h21
